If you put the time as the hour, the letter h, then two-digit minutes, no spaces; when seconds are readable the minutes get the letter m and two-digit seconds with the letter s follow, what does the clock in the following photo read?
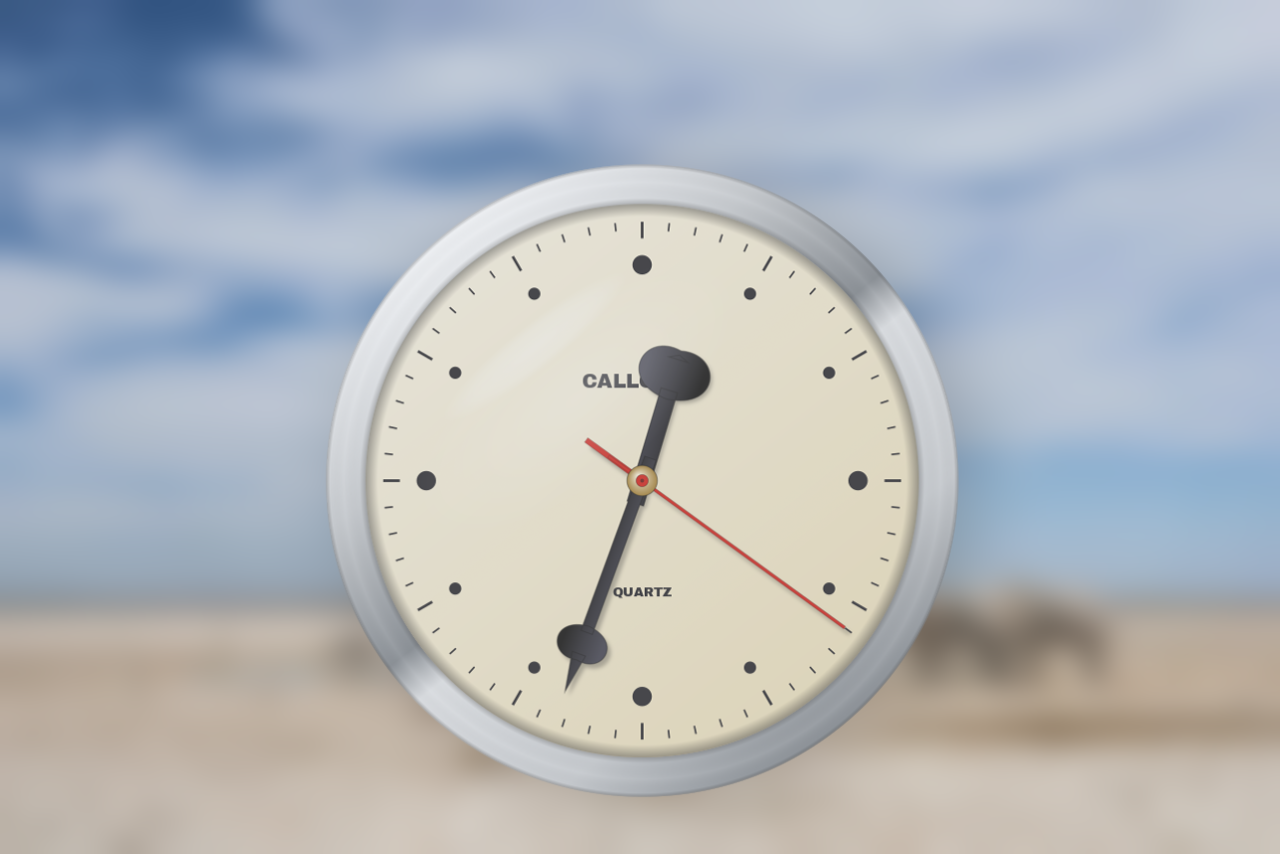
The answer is 12h33m21s
